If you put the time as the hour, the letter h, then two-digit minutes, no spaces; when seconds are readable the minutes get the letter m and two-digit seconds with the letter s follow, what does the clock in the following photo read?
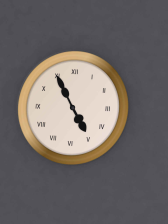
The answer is 4h55
